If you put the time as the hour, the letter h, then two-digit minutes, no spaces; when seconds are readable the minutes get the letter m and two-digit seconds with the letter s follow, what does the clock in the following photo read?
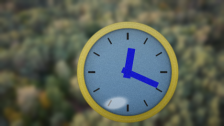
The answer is 12h19
